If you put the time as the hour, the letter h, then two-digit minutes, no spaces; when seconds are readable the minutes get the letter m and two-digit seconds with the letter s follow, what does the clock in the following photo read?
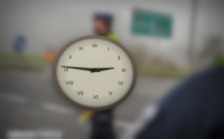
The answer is 2h46
